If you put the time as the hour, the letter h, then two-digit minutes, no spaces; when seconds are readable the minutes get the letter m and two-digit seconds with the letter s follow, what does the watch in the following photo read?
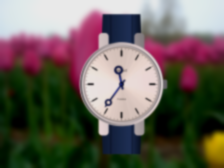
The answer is 11h36
